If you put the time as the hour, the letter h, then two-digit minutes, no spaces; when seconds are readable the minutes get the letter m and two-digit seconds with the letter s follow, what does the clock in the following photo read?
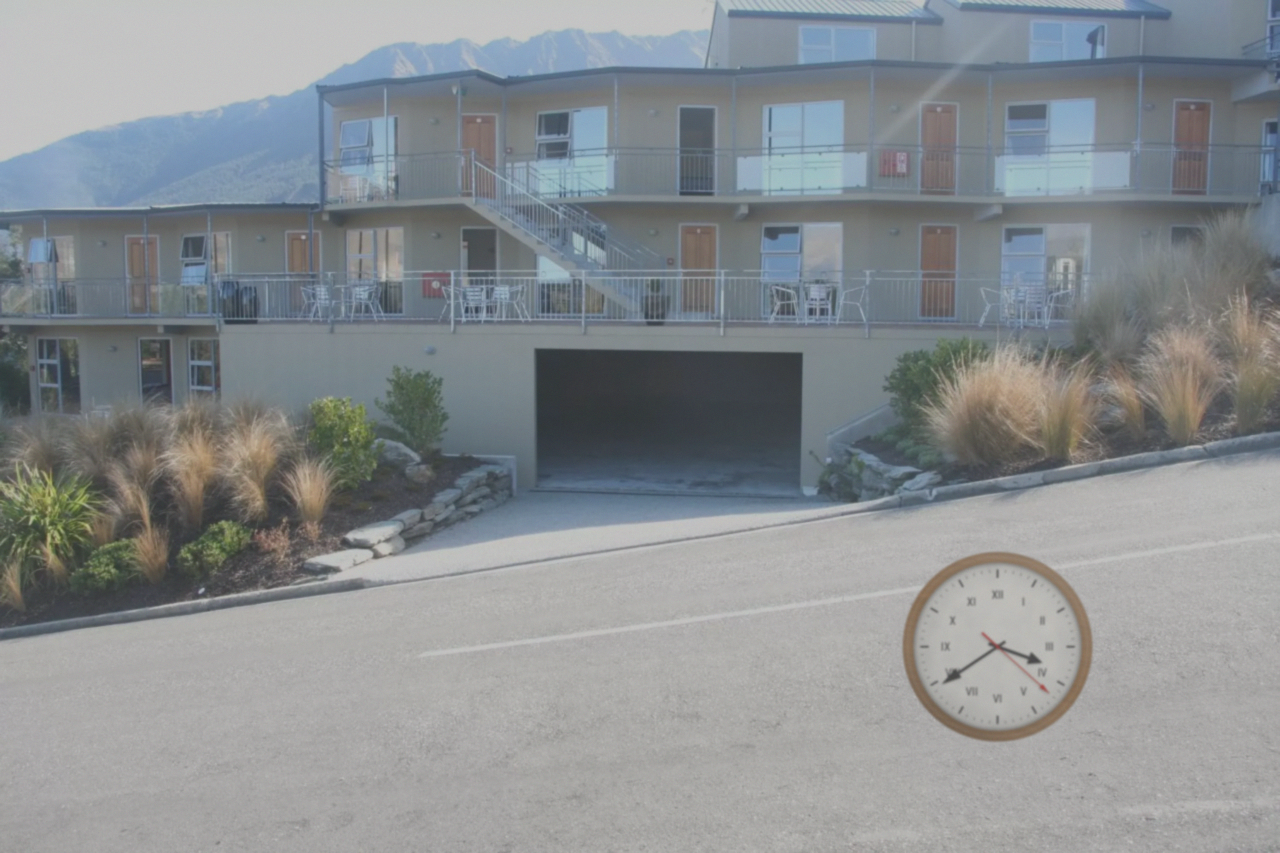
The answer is 3h39m22s
